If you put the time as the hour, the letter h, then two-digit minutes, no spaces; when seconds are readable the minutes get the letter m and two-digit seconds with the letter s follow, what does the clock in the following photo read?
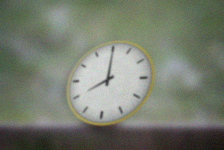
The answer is 8h00
